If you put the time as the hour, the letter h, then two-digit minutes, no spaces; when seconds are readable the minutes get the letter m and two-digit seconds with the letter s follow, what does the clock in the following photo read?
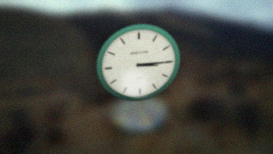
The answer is 3h15
